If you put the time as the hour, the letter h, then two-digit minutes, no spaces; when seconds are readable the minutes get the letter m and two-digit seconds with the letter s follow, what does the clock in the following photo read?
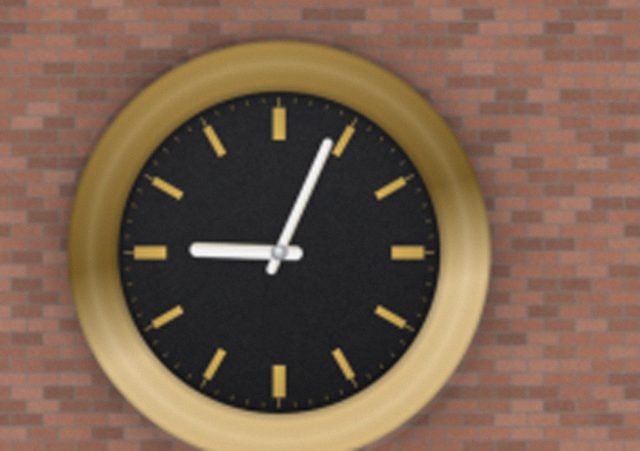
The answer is 9h04
